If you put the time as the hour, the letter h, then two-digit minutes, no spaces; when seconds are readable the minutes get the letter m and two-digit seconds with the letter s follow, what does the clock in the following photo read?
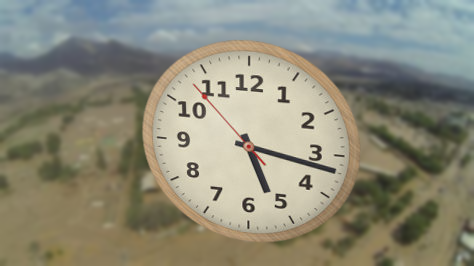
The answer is 5h16m53s
